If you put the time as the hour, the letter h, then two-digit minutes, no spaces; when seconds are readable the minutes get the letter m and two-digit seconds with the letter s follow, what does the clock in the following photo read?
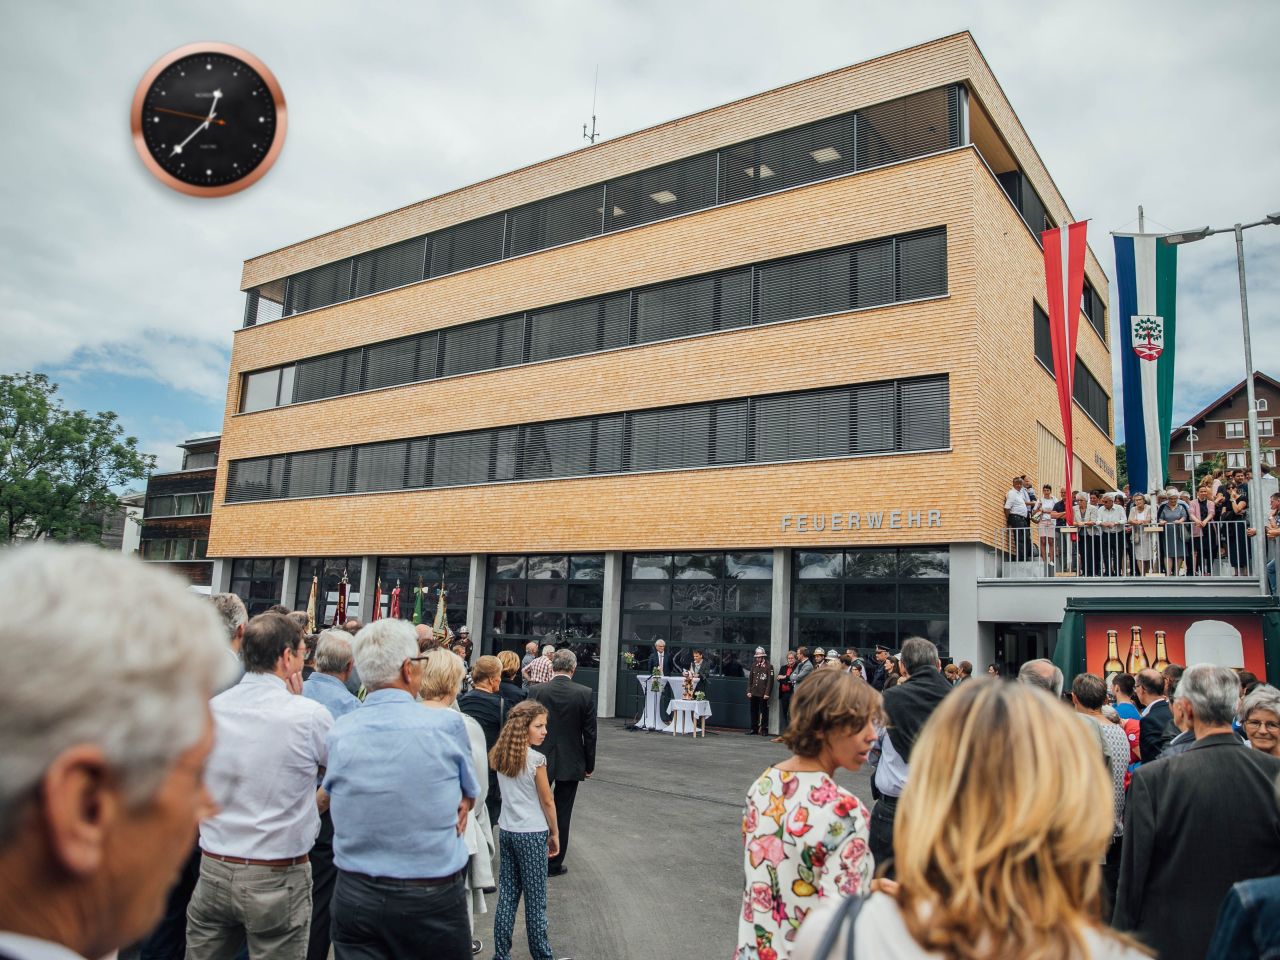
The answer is 12h37m47s
